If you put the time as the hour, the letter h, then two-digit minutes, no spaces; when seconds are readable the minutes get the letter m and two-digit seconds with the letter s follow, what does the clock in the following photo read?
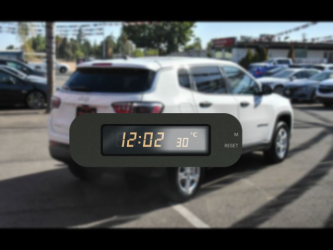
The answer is 12h02
